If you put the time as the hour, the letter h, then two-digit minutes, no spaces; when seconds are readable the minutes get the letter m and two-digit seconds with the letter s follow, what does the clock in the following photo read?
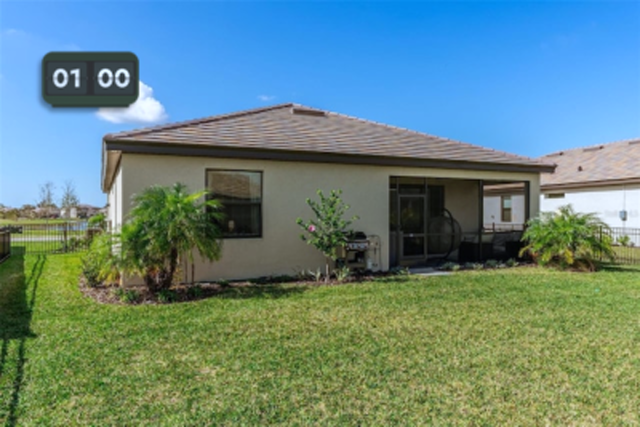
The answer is 1h00
